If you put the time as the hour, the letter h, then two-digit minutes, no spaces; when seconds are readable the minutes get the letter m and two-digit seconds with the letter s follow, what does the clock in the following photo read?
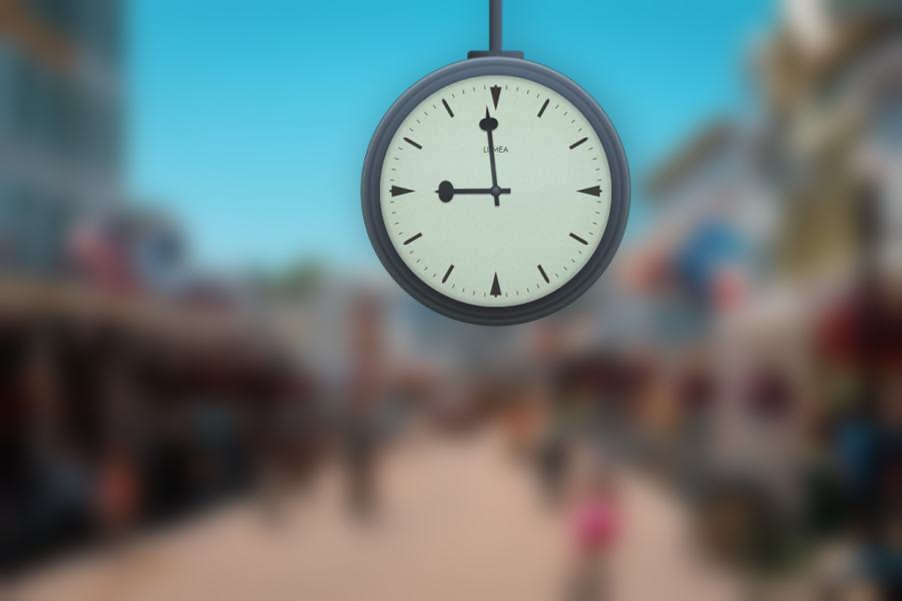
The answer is 8h59
